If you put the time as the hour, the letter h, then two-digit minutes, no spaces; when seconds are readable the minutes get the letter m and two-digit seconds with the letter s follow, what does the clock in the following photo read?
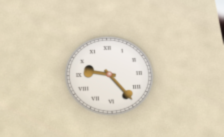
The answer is 9h24
